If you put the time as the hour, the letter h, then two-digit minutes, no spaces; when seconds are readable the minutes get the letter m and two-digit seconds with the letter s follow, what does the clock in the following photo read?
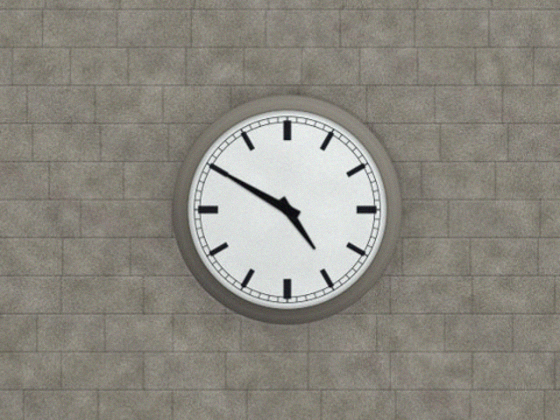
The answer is 4h50
